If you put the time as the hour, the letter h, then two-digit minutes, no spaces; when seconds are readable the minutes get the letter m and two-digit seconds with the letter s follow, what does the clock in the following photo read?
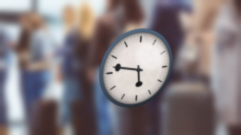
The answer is 5h47
